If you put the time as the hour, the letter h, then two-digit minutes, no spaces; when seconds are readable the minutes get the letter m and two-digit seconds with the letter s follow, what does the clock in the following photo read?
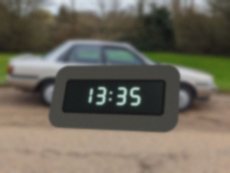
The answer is 13h35
